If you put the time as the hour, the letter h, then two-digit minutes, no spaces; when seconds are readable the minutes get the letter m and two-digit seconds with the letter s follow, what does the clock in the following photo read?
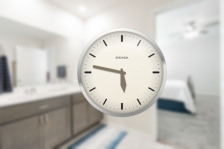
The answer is 5h47
